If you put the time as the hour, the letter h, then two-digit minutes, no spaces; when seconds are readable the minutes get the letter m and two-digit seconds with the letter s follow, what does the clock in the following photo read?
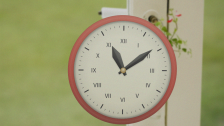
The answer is 11h09
